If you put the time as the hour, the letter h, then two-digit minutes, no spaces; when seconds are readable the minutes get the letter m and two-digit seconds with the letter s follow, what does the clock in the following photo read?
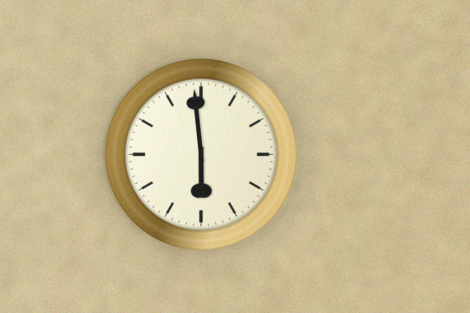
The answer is 5h59
